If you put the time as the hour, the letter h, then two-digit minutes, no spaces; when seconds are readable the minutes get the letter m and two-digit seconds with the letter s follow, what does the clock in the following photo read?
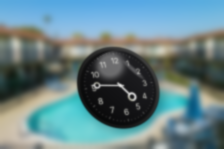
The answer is 4h46
